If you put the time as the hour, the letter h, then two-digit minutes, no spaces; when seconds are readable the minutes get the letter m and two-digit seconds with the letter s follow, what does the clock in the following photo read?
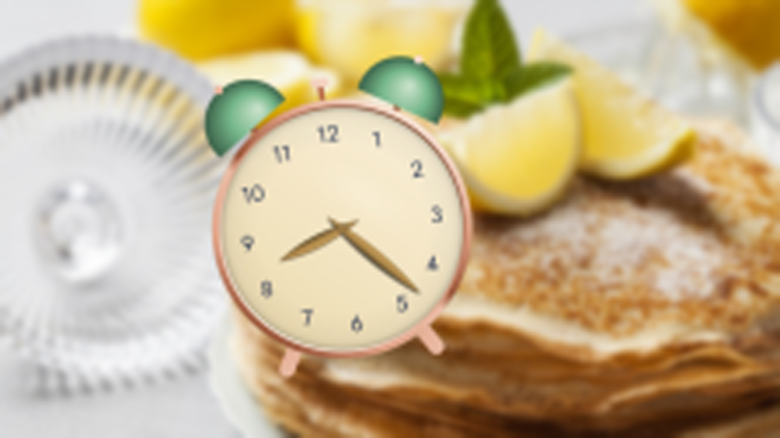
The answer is 8h23
